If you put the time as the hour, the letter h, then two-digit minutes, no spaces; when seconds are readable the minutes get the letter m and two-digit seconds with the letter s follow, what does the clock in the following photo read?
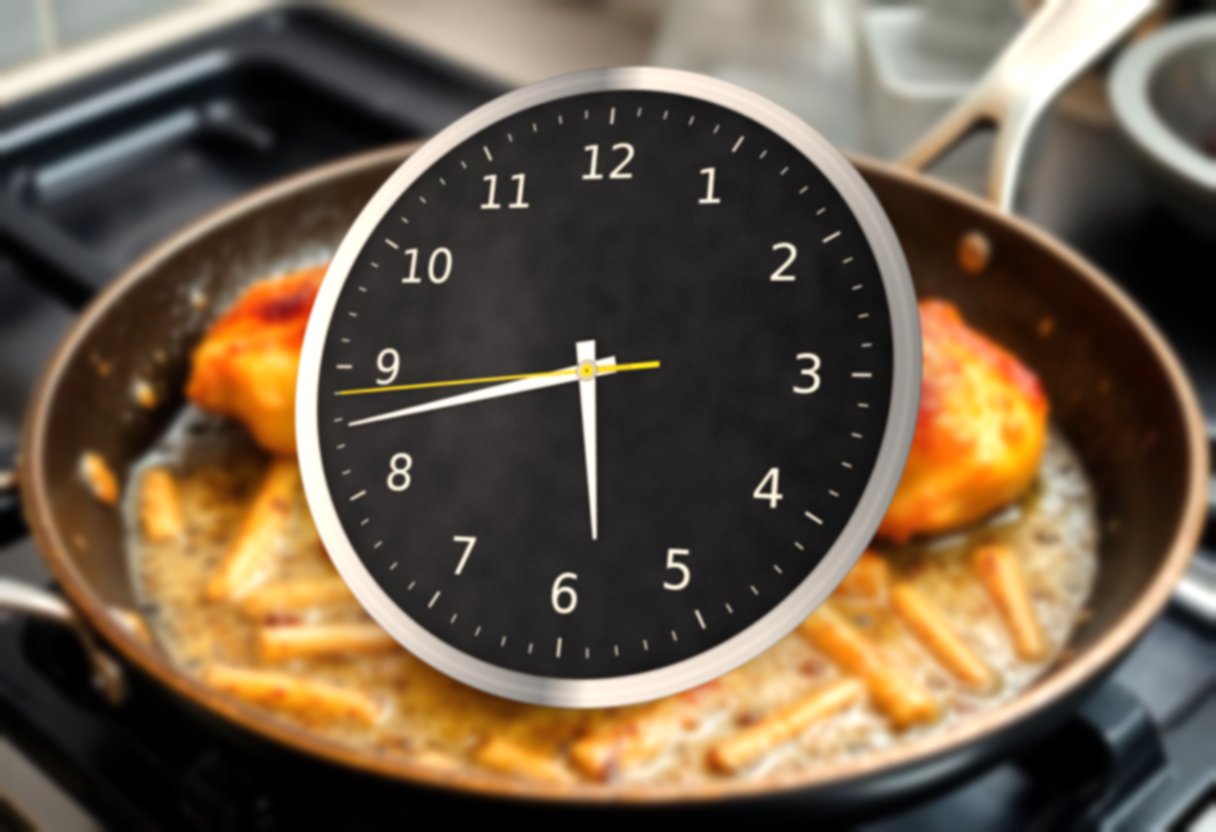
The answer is 5h42m44s
